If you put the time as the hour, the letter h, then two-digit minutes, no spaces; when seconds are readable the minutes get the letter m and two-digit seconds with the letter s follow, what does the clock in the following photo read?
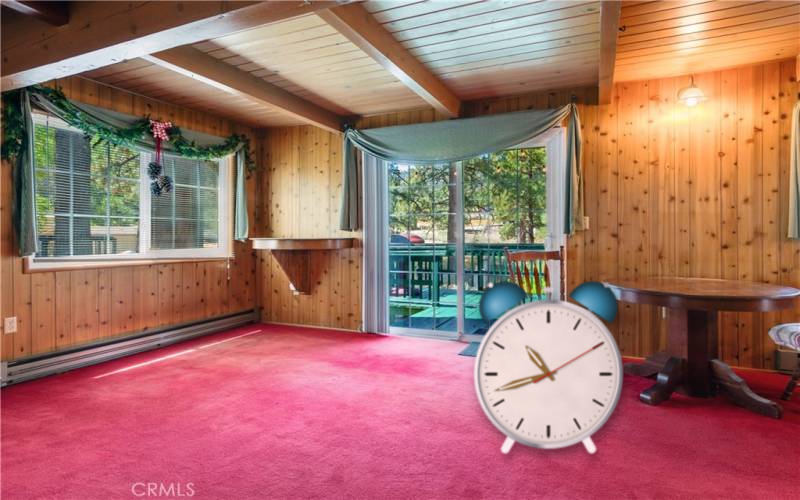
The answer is 10h42m10s
